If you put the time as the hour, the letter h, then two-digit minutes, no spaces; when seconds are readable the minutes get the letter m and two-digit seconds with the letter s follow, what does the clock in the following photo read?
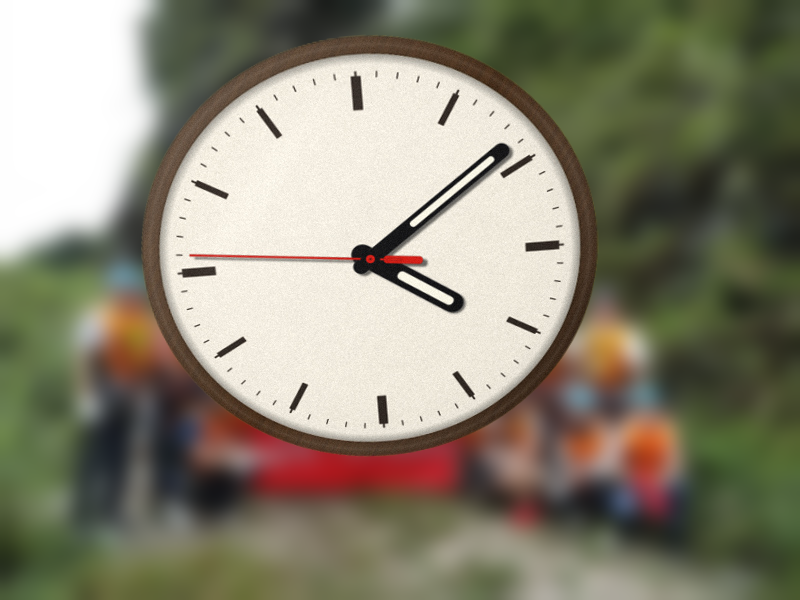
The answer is 4h08m46s
